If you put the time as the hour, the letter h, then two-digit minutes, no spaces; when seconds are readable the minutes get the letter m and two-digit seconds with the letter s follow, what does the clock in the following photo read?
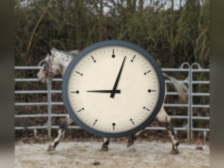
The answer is 9h03
